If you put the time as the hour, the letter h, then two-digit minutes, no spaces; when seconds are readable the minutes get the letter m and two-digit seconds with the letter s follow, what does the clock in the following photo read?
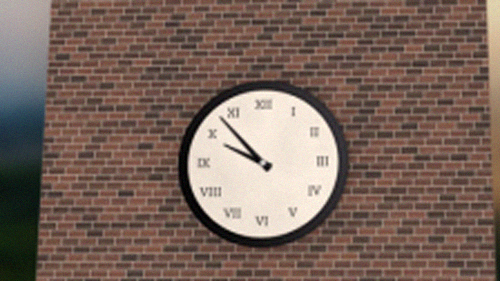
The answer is 9h53
